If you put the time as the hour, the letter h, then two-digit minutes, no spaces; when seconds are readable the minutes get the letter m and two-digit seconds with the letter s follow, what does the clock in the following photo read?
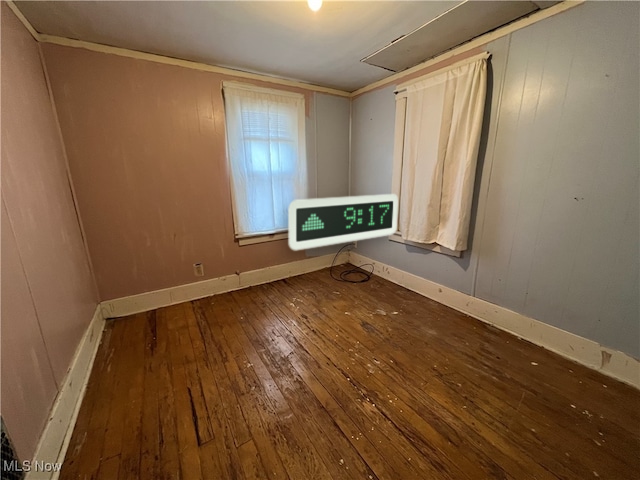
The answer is 9h17
